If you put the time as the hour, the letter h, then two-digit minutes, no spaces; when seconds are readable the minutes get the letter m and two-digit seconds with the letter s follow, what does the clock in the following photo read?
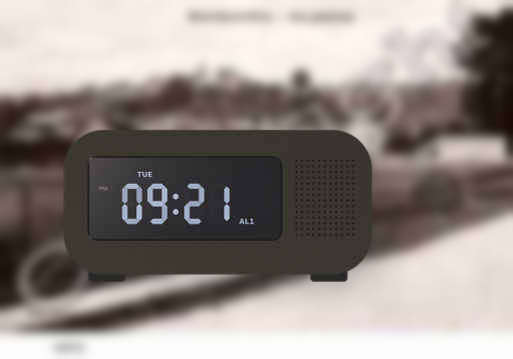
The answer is 9h21
